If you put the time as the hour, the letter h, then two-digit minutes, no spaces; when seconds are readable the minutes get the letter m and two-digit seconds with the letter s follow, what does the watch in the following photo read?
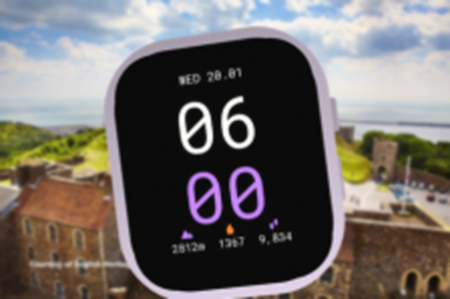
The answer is 6h00
